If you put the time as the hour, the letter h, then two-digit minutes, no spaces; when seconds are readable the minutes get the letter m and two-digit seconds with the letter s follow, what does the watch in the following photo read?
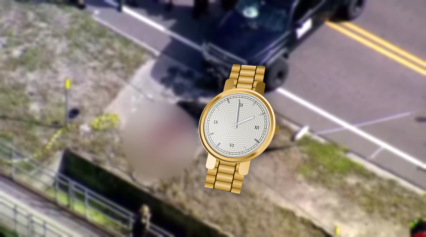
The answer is 1h59
